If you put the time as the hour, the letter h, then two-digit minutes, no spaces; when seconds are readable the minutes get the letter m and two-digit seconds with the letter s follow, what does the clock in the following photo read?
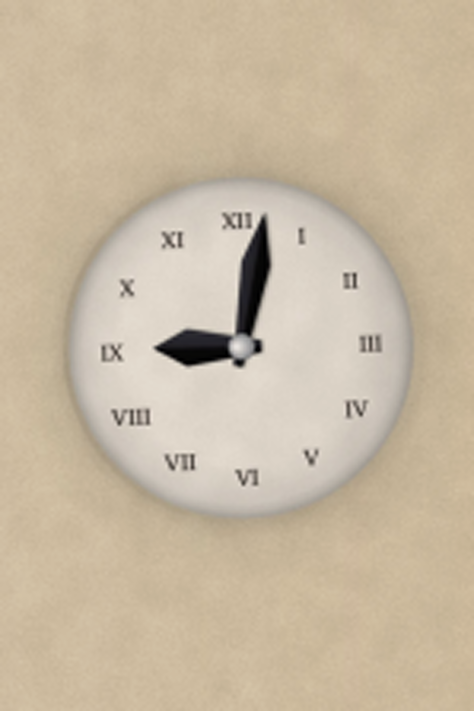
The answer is 9h02
